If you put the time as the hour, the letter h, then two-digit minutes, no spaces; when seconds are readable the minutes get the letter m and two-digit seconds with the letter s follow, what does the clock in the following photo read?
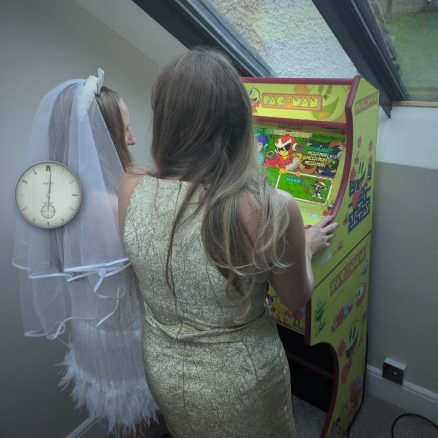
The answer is 6h01
